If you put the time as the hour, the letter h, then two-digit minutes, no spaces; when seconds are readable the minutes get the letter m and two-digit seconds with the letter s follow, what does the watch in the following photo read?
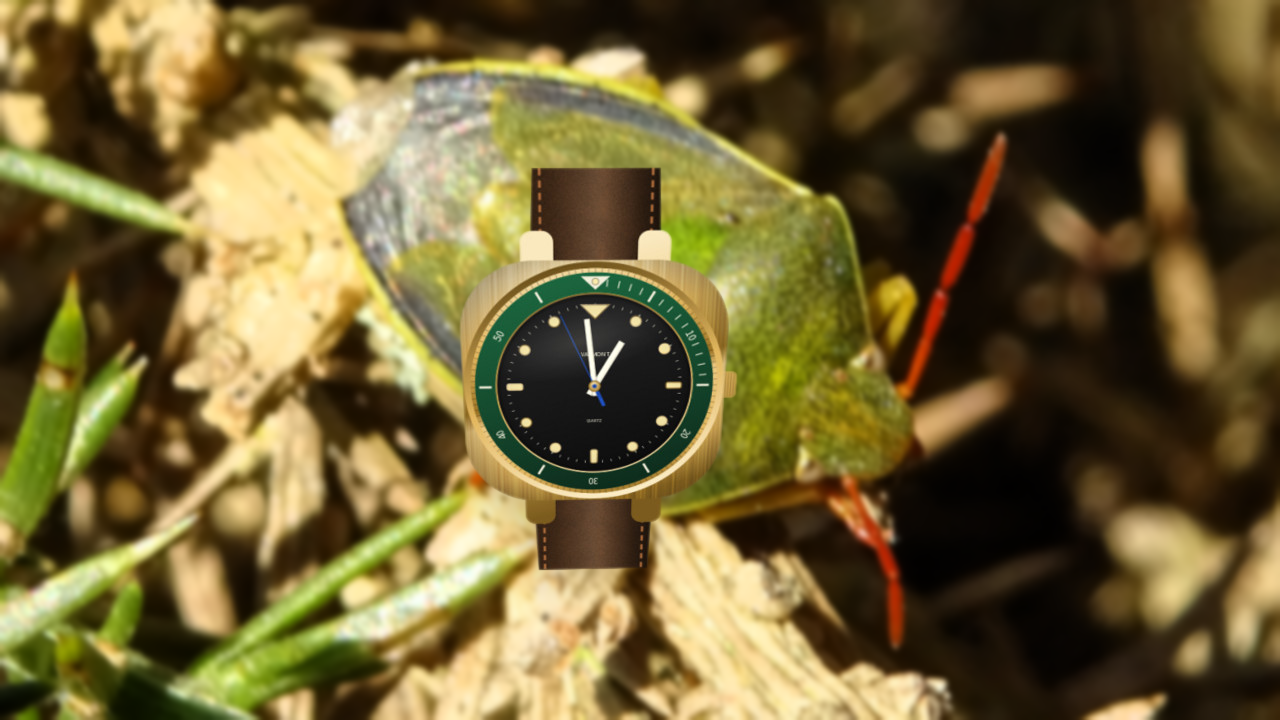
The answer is 12h58m56s
